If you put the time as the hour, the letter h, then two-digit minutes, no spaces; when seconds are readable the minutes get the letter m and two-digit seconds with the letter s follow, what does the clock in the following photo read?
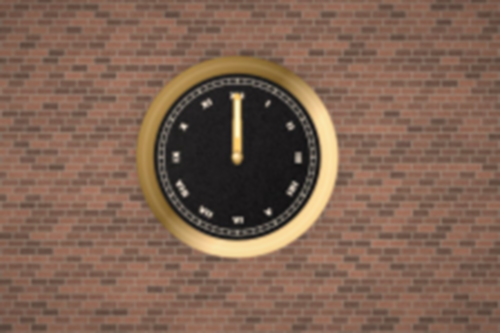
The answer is 12h00
